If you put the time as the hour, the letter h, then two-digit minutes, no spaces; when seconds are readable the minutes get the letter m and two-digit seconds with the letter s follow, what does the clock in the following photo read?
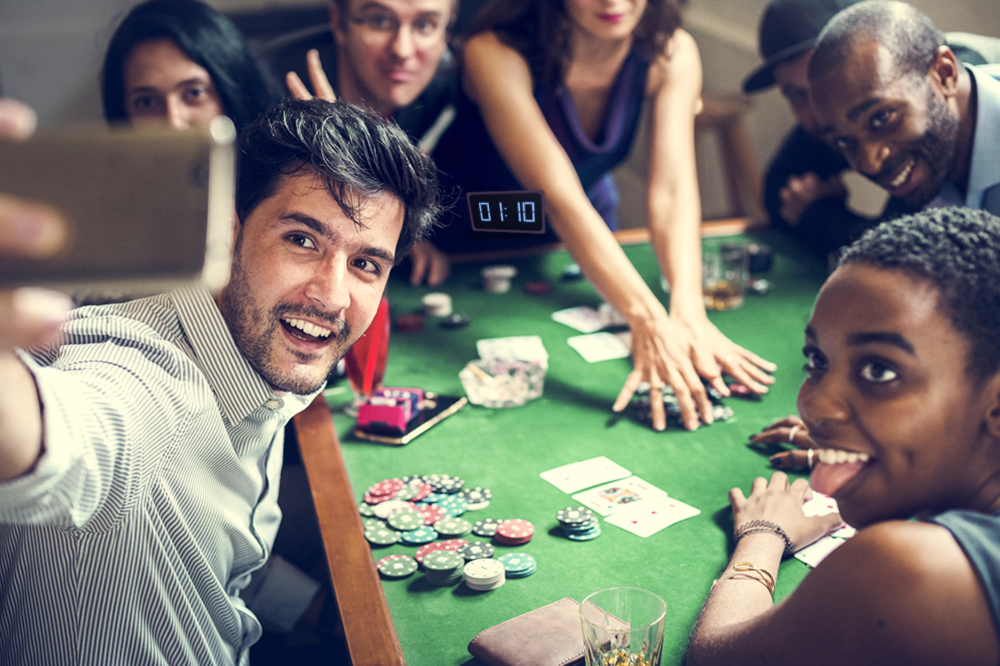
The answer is 1h10
